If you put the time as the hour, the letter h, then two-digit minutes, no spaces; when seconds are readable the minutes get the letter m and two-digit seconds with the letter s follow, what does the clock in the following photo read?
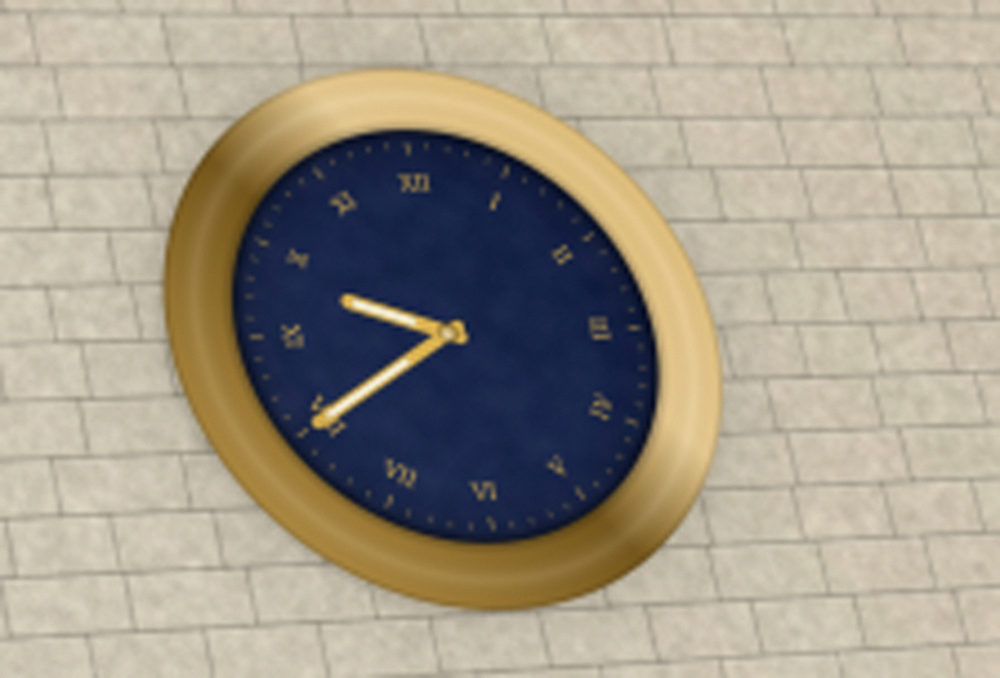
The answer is 9h40
